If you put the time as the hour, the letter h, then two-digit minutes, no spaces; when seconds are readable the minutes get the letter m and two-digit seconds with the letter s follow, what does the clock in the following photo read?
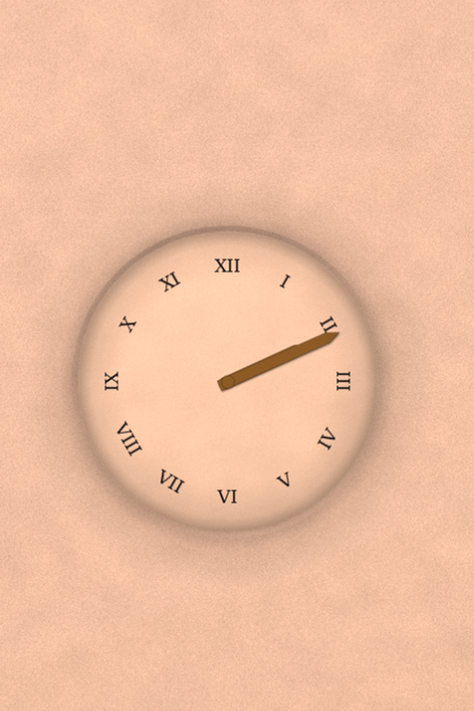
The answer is 2h11
